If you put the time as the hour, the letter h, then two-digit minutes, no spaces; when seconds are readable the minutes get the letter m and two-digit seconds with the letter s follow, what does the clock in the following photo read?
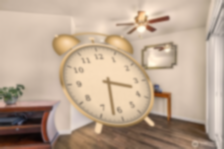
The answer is 3h32
